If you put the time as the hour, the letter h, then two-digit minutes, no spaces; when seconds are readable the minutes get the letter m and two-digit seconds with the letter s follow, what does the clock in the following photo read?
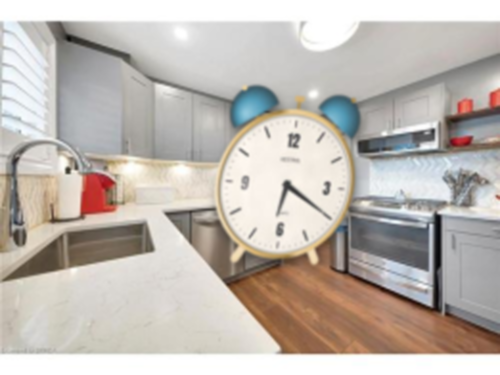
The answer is 6h20
